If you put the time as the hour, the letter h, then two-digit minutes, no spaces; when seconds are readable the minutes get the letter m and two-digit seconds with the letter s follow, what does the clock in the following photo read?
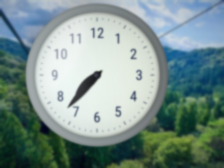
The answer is 7h37
